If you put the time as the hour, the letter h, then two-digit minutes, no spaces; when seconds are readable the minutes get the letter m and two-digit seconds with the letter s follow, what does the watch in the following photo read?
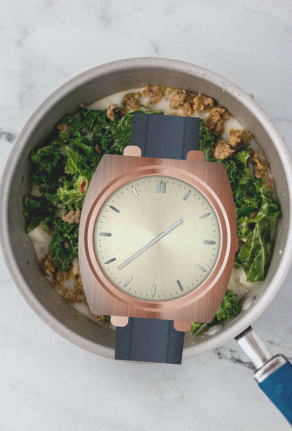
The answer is 1h38
